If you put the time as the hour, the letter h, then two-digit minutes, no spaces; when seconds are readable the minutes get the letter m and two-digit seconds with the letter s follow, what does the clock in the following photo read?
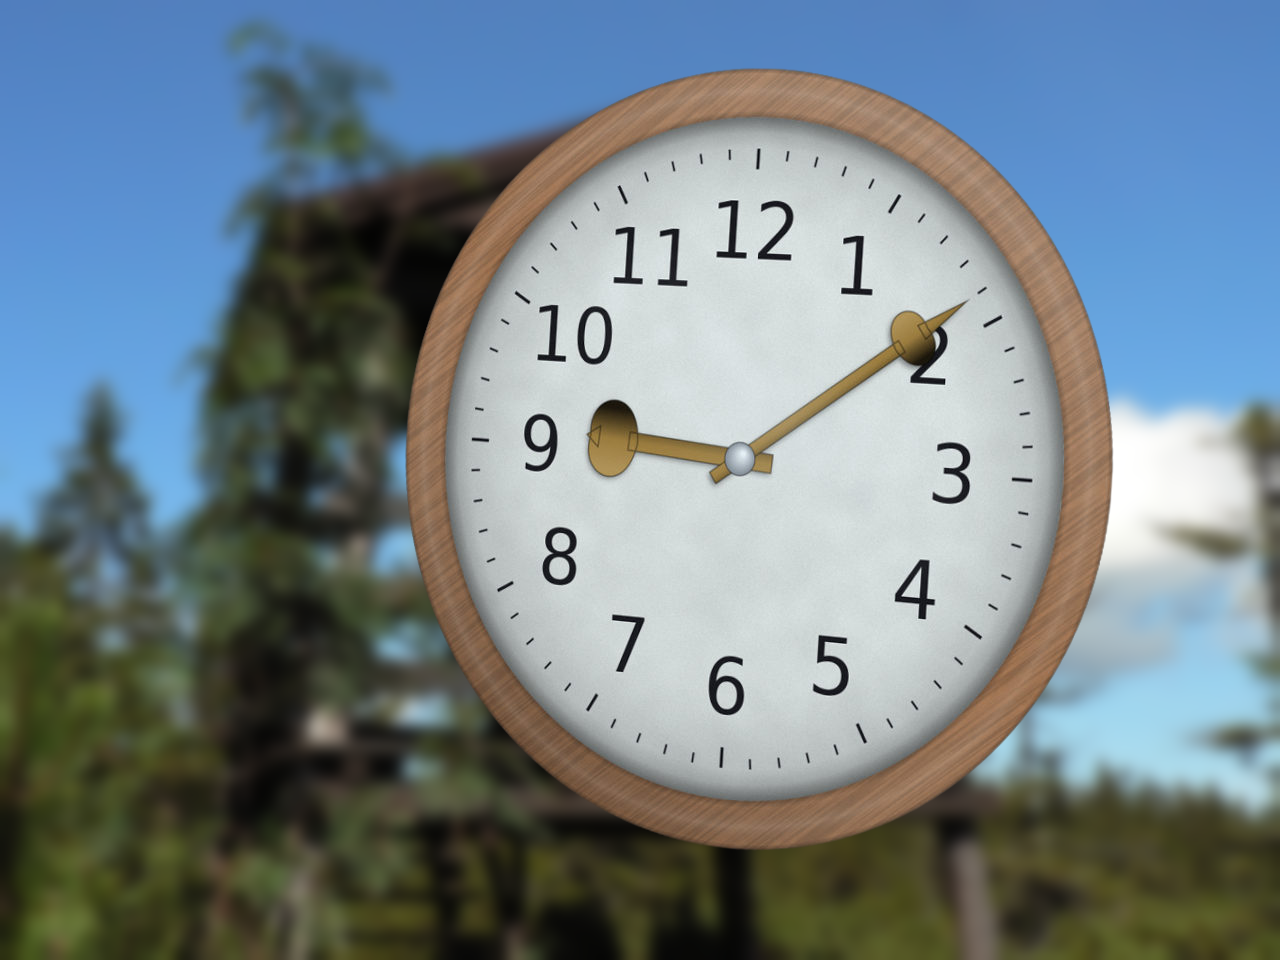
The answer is 9h09
